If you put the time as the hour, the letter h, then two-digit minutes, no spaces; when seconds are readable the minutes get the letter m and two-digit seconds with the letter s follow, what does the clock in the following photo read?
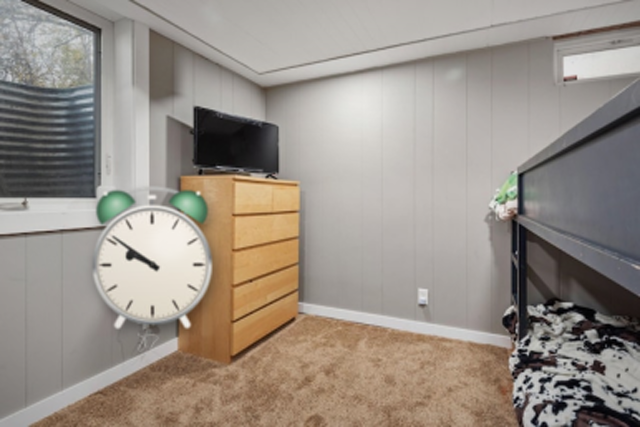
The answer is 9h51
